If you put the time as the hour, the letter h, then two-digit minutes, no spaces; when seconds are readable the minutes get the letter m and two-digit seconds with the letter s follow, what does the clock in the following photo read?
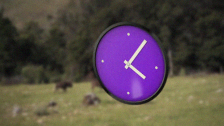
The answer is 4h06
